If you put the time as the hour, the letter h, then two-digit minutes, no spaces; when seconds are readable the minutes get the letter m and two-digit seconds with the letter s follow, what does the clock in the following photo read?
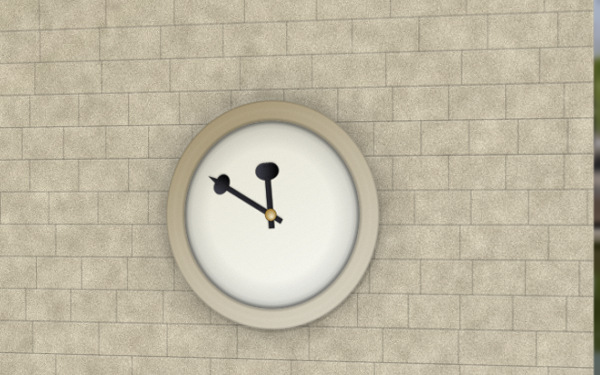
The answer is 11h50
